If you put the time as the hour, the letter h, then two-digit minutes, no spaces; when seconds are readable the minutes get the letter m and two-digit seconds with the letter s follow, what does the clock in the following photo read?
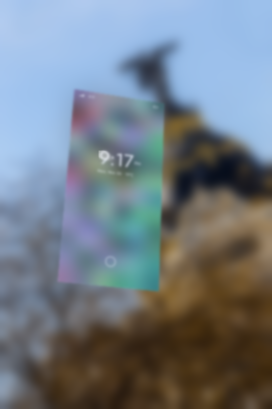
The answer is 9h17
